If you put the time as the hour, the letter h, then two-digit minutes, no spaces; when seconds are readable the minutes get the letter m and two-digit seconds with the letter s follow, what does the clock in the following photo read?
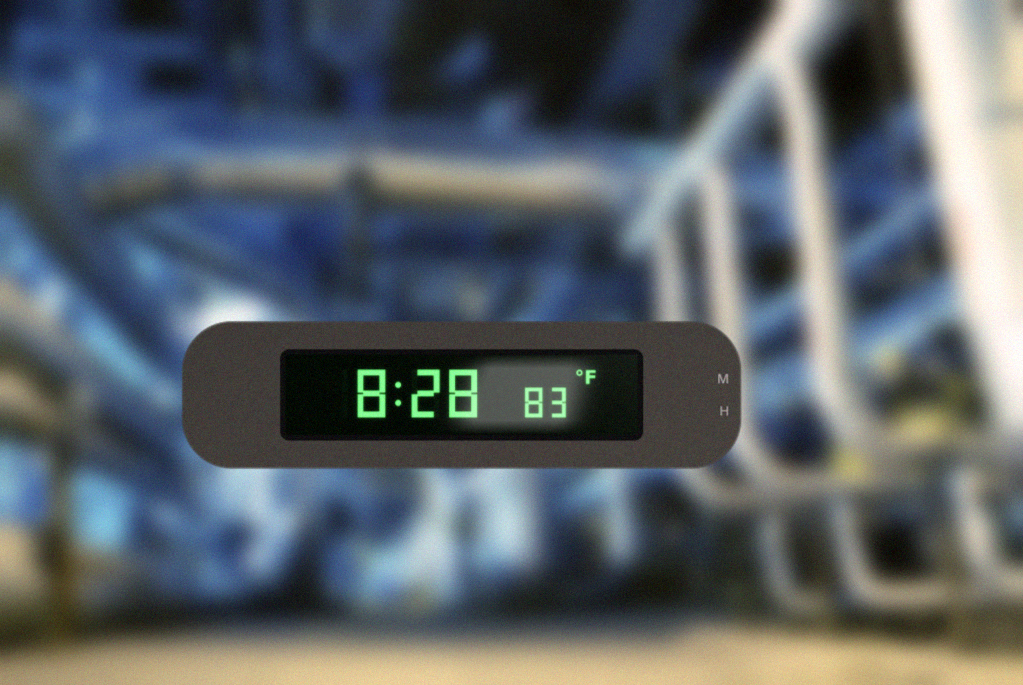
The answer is 8h28
